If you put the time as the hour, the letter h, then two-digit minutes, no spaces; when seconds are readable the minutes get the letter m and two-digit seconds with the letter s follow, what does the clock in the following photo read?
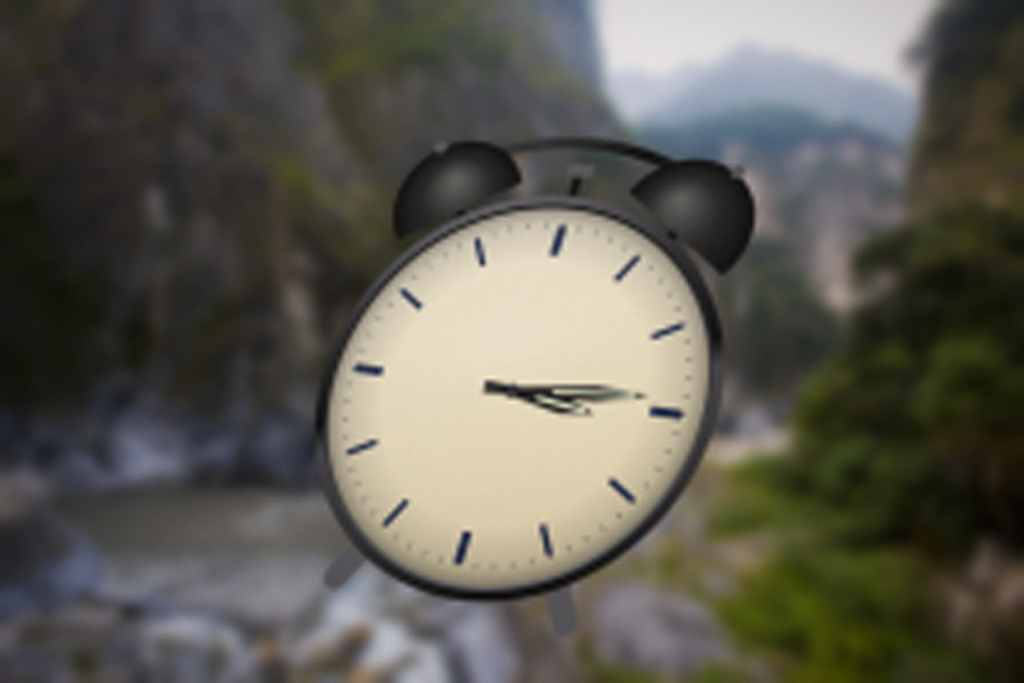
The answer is 3h14
